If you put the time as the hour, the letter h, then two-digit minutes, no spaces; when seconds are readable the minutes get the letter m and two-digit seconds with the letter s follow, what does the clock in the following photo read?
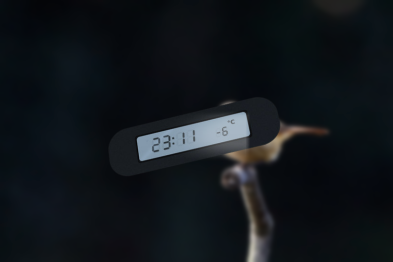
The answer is 23h11
